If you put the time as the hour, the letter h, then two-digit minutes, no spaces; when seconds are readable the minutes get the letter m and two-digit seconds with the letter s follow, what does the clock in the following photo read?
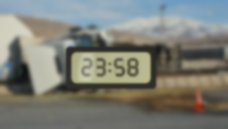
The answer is 23h58
